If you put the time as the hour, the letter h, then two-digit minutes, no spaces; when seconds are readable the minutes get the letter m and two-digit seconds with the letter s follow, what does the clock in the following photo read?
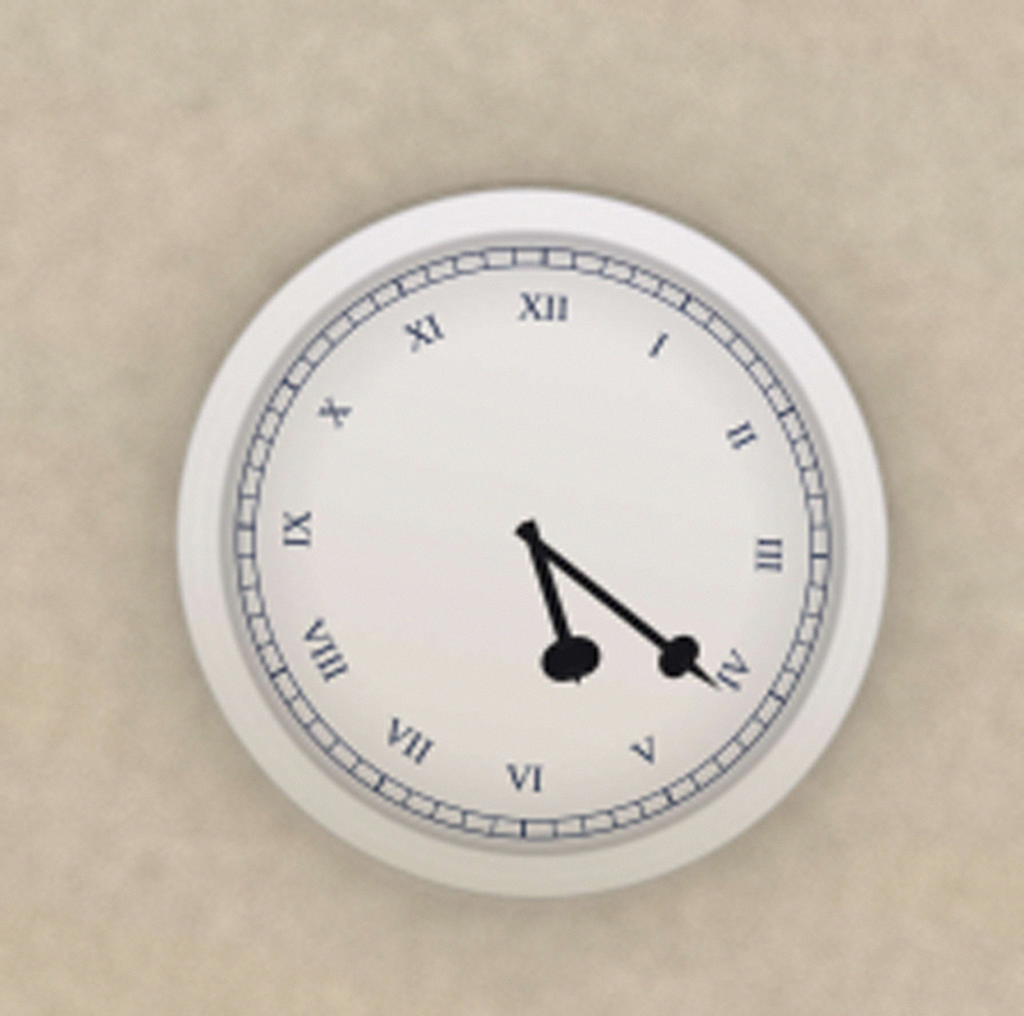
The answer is 5h21
